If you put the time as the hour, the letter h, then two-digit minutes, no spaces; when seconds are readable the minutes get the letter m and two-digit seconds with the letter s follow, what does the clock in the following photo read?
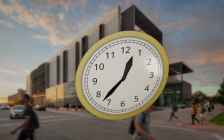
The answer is 12h37
